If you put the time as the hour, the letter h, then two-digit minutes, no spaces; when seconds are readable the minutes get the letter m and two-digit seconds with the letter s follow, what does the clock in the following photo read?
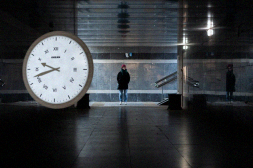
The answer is 9h42
